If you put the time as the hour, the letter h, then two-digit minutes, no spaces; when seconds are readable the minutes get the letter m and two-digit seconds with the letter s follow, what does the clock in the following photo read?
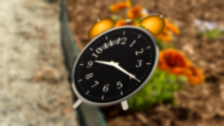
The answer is 9h20
